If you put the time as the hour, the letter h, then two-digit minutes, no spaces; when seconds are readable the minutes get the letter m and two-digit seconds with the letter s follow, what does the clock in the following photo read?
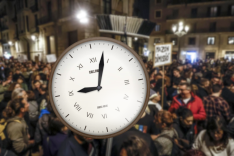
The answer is 9h03
